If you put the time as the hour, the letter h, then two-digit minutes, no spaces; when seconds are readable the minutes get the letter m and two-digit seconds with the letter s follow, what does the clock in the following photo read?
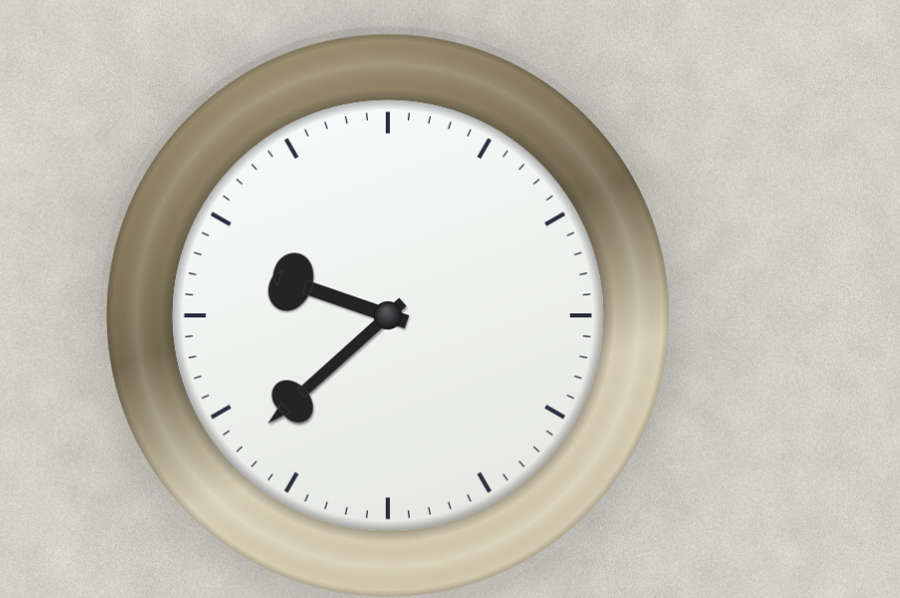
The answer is 9h38
